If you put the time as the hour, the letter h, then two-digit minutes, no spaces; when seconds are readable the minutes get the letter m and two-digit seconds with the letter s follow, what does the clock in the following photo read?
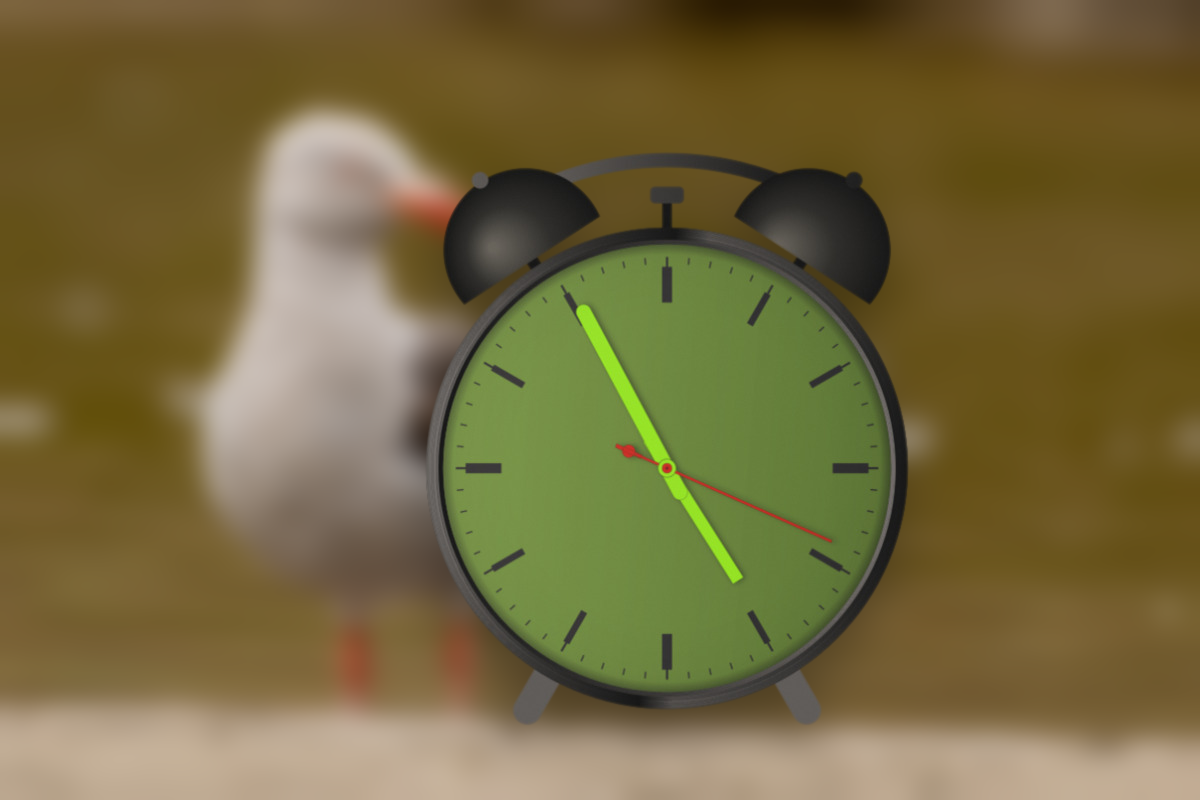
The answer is 4h55m19s
